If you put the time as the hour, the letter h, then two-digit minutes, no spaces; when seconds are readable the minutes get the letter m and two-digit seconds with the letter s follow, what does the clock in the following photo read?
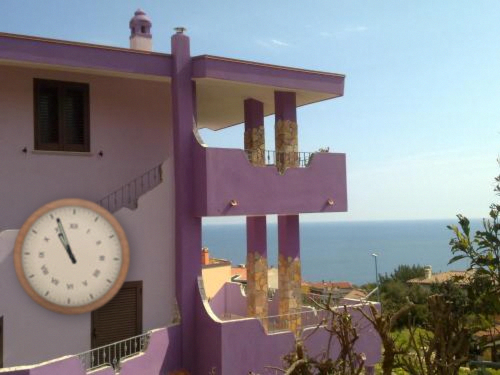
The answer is 10h56
